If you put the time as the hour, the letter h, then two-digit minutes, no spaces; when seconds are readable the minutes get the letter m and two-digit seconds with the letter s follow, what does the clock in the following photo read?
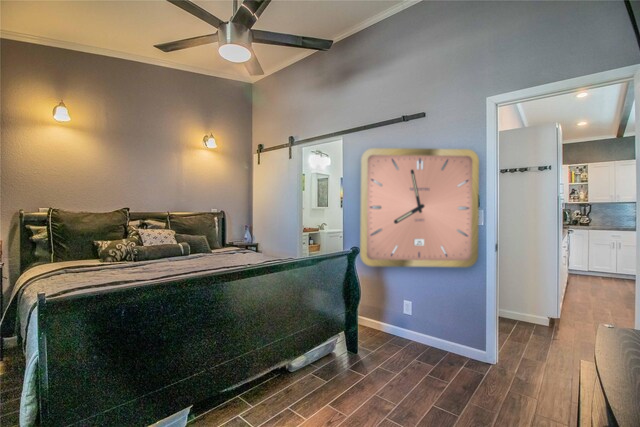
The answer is 7h58
